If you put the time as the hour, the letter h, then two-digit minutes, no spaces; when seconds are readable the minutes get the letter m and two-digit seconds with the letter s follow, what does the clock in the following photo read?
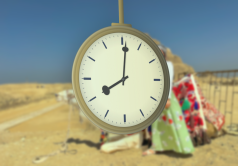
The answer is 8h01
